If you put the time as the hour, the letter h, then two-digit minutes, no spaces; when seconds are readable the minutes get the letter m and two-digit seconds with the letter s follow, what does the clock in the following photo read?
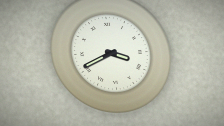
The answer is 3h41
